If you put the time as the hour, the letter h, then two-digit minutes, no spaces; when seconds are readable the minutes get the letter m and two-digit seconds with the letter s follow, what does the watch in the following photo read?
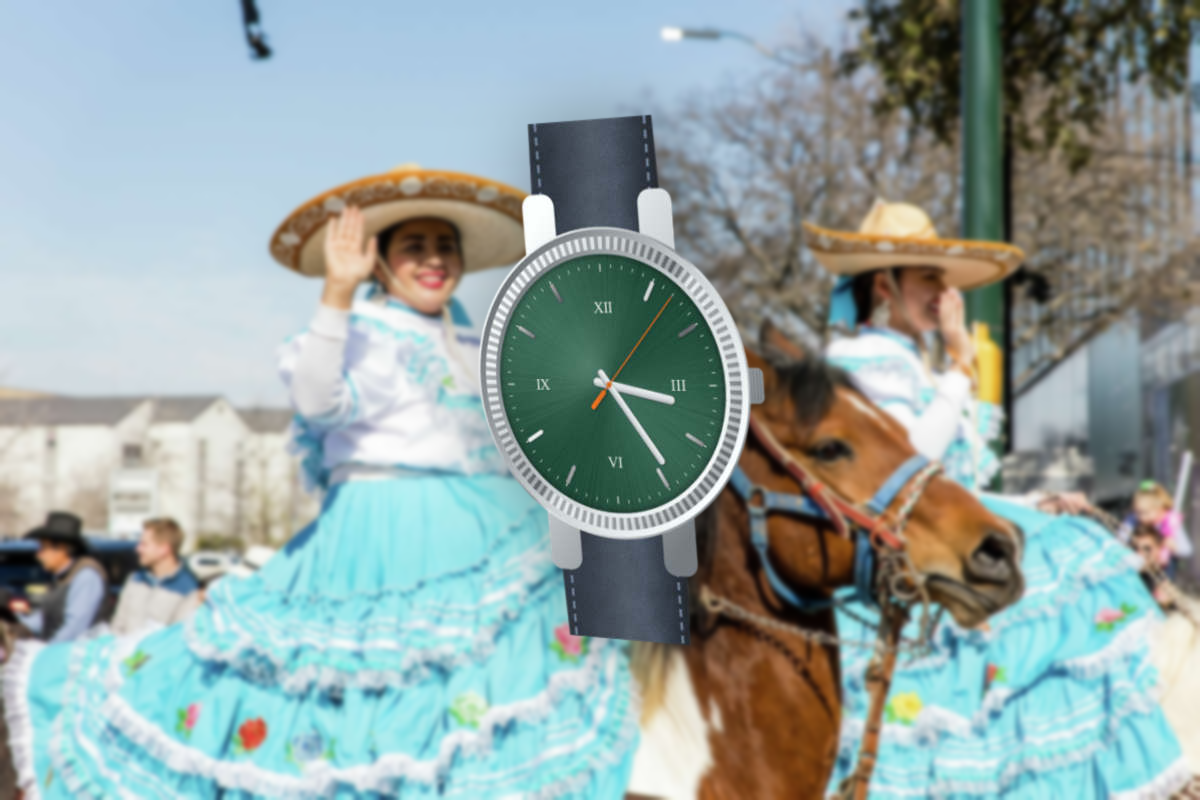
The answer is 3h24m07s
